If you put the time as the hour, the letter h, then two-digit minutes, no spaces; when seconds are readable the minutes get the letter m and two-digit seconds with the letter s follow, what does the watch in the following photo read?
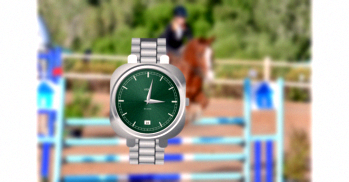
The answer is 3h02
